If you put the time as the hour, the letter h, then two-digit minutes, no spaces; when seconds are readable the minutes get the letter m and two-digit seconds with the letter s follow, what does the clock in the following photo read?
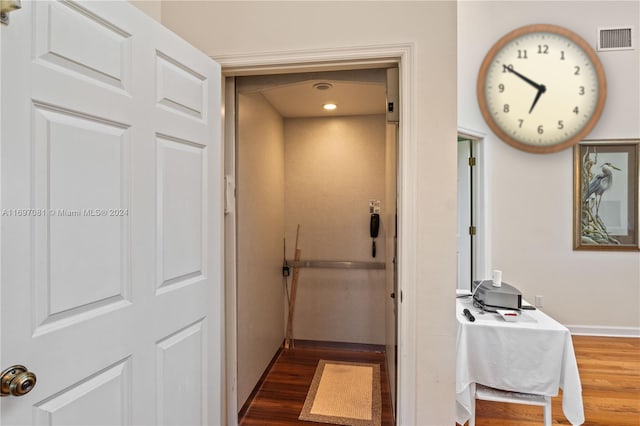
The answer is 6h50
